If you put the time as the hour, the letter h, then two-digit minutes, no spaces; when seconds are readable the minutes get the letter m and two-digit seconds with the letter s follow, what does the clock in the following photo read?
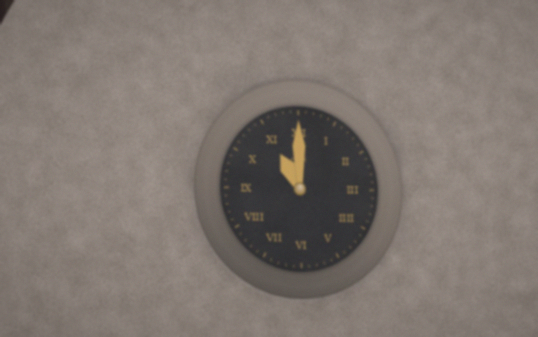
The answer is 11h00
